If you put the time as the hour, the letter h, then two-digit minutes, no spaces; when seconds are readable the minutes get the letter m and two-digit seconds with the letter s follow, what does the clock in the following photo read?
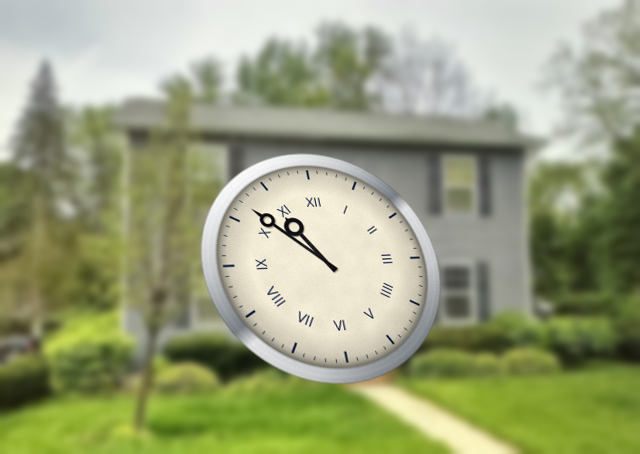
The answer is 10h52
